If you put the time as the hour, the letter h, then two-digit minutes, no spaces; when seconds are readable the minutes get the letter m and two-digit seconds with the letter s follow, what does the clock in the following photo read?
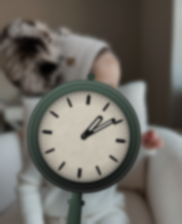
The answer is 1h09
